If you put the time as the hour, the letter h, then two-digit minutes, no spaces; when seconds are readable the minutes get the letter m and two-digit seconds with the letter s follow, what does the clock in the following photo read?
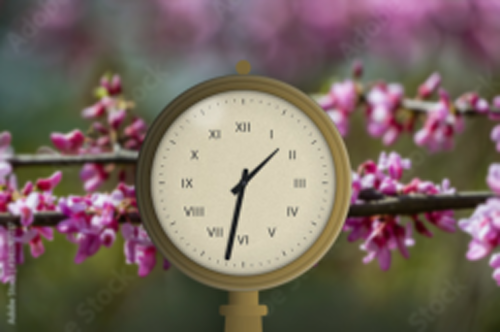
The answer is 1h32
